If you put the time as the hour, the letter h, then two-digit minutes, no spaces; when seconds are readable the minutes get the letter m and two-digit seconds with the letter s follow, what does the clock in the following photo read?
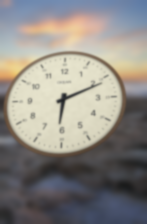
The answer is 6h11
